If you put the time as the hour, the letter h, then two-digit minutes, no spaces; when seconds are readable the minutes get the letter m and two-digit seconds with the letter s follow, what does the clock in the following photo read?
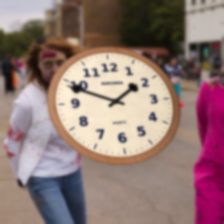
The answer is 1h49
